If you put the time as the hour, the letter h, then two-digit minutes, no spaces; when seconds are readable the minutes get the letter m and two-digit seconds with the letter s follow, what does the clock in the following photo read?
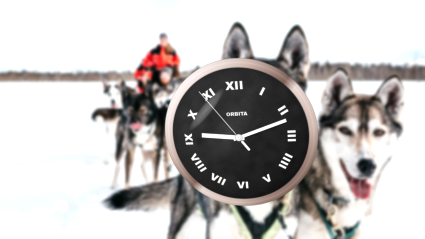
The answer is 9h11m54s
